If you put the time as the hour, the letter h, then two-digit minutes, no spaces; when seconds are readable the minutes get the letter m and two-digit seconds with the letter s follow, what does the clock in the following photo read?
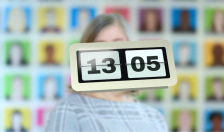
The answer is 13h05
